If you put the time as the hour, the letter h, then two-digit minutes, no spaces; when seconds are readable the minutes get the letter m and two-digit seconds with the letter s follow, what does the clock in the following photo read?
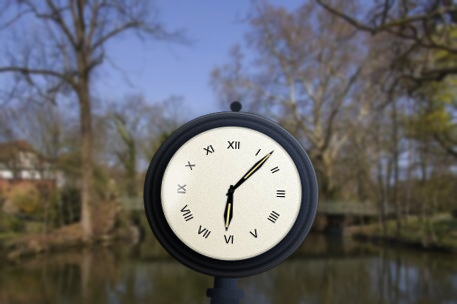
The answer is 6h07
